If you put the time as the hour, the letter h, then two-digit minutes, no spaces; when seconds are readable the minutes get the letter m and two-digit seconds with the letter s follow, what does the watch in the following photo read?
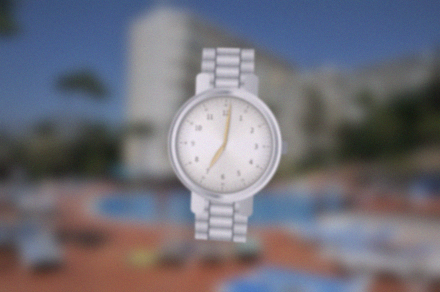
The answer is 7h01
